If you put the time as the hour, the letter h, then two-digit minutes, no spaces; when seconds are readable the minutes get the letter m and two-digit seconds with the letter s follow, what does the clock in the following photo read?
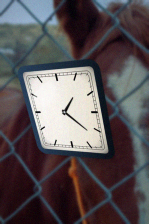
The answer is 1h22
